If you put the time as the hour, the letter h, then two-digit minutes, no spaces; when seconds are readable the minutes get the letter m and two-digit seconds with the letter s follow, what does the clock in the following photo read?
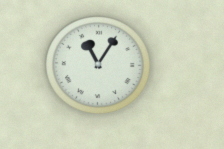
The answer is 11h05
